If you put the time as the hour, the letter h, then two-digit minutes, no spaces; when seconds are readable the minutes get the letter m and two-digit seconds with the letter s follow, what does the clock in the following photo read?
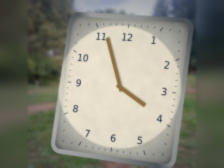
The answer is 3h56
